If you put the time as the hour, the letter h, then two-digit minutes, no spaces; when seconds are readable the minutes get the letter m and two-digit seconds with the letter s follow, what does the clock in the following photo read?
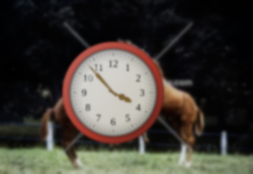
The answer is 3h53
